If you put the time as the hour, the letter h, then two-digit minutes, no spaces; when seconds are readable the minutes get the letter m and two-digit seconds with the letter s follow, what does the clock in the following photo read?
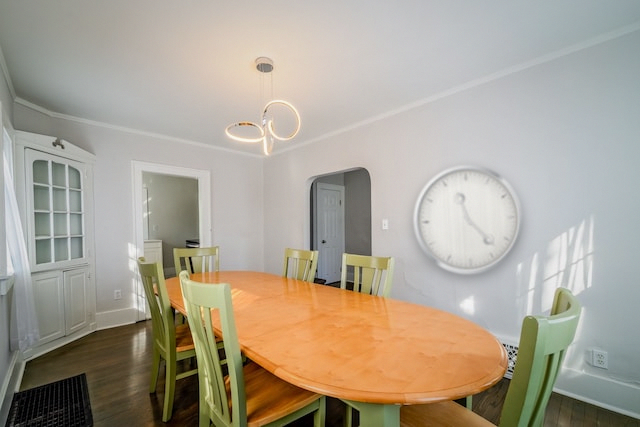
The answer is 11h23
